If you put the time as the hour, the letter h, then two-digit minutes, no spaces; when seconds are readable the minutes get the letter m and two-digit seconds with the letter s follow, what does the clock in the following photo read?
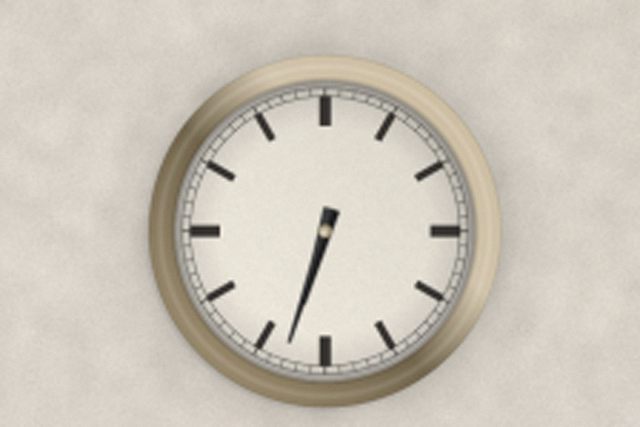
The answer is 6h33
